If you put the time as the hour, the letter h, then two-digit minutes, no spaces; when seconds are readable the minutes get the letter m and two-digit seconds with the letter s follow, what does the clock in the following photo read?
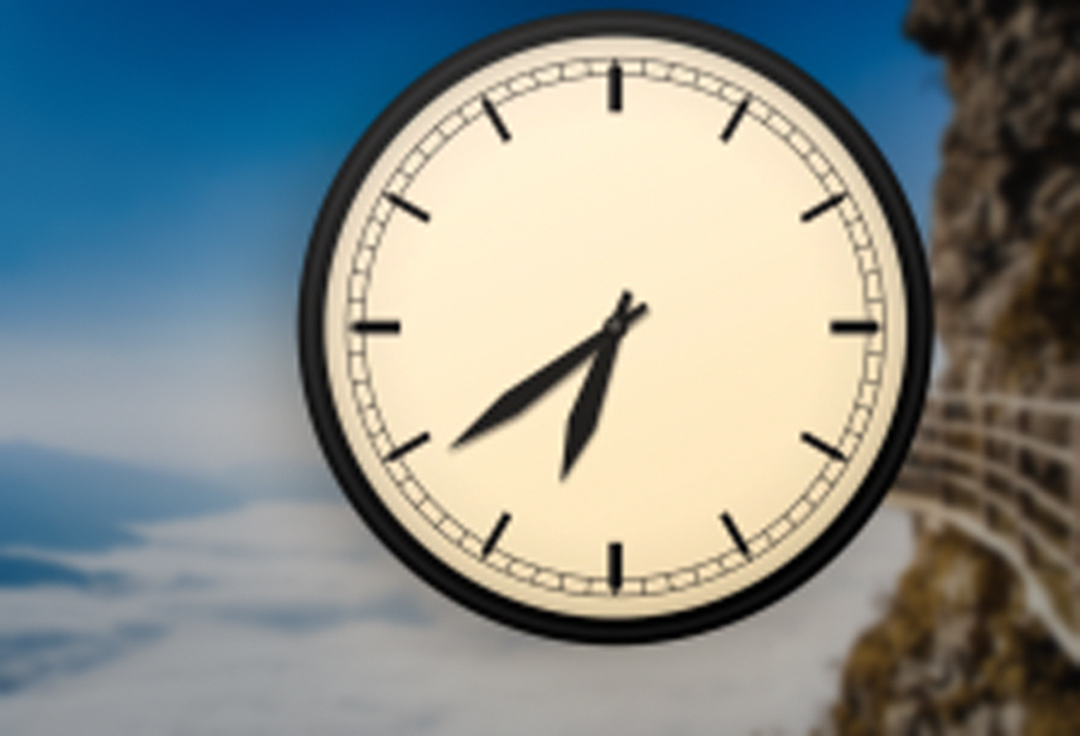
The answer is 6h39
